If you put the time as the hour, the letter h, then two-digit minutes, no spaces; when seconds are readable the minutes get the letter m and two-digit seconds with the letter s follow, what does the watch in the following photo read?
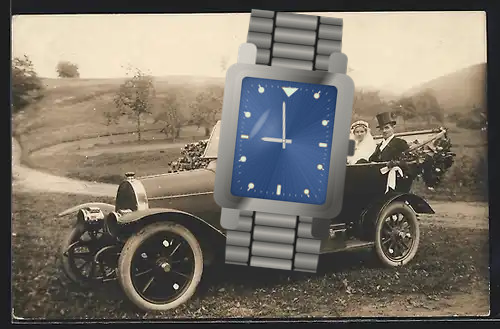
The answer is 8h59
